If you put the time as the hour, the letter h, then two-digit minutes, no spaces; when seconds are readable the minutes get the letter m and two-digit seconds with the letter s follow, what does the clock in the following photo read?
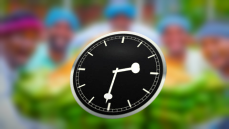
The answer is 2h31
